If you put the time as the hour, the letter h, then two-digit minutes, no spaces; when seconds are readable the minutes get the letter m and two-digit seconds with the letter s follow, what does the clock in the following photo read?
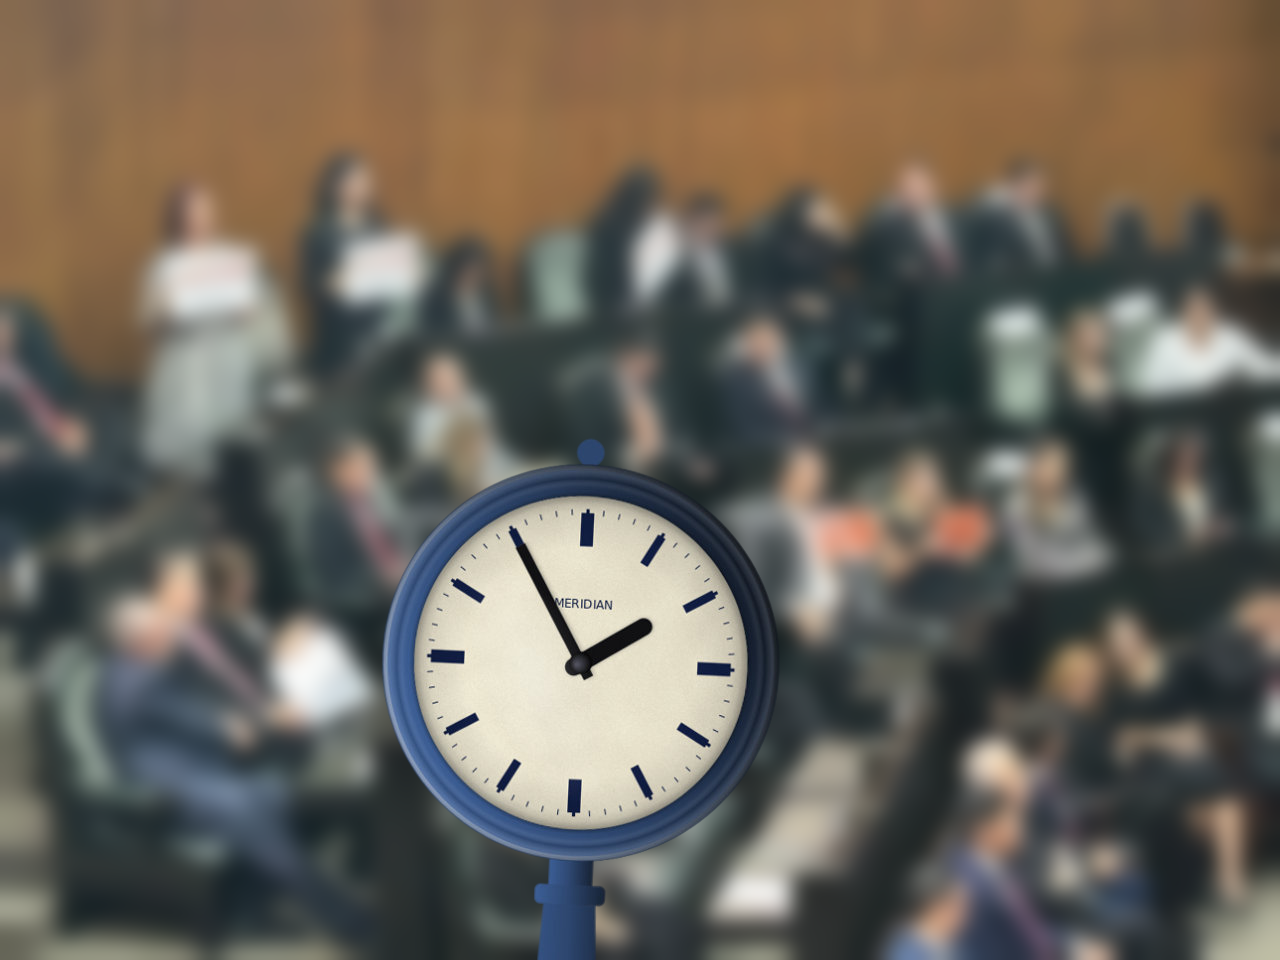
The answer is 1h55
